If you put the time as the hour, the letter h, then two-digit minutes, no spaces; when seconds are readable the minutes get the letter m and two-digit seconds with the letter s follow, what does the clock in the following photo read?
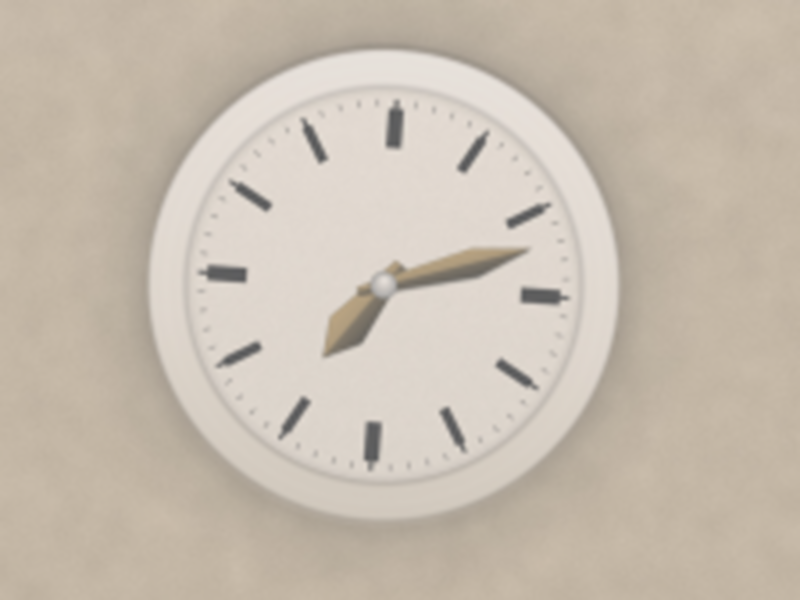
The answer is 7h12
